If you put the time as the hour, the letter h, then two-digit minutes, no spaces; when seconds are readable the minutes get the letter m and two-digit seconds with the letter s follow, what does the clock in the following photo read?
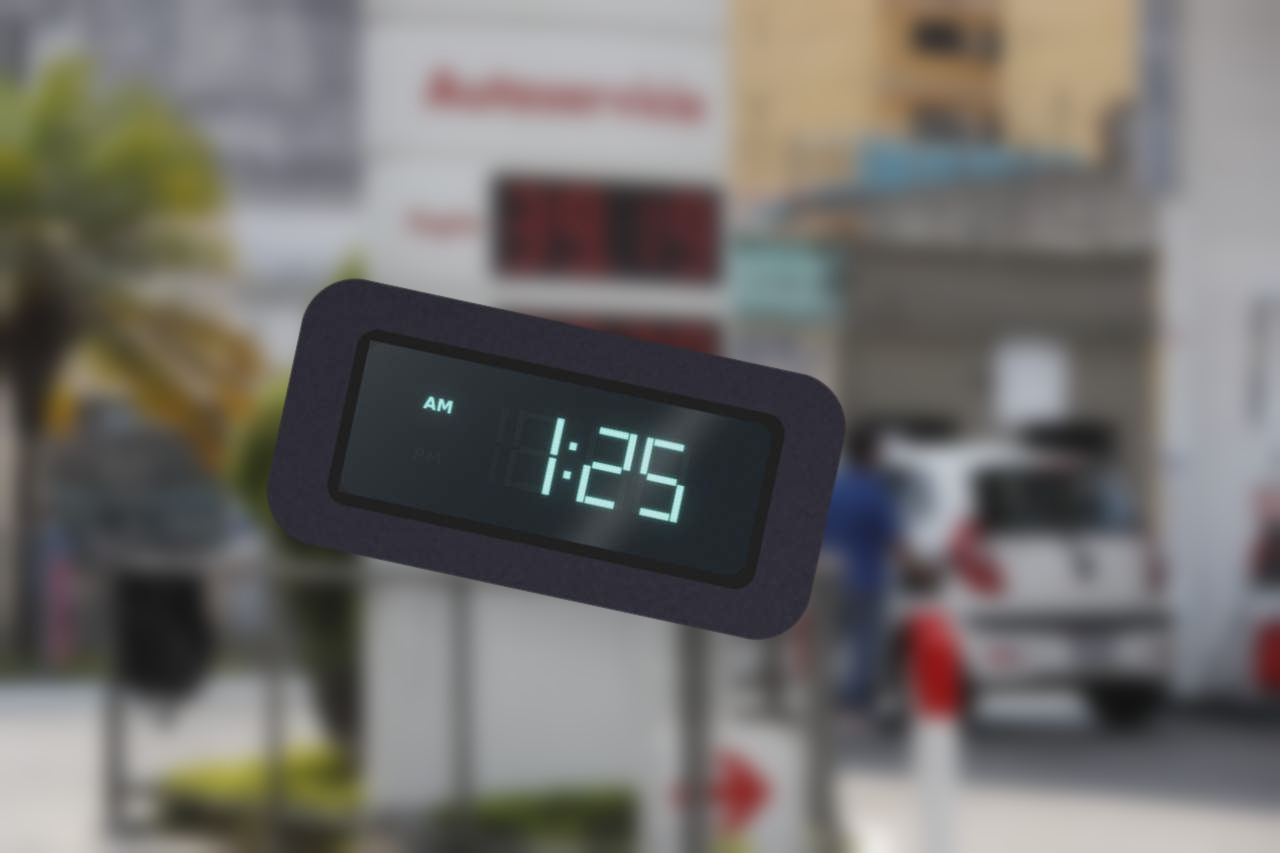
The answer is 1h25
